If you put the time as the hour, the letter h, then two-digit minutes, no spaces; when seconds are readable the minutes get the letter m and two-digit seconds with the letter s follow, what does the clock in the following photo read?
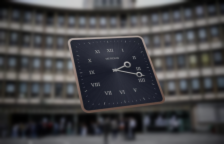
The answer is 2h18
